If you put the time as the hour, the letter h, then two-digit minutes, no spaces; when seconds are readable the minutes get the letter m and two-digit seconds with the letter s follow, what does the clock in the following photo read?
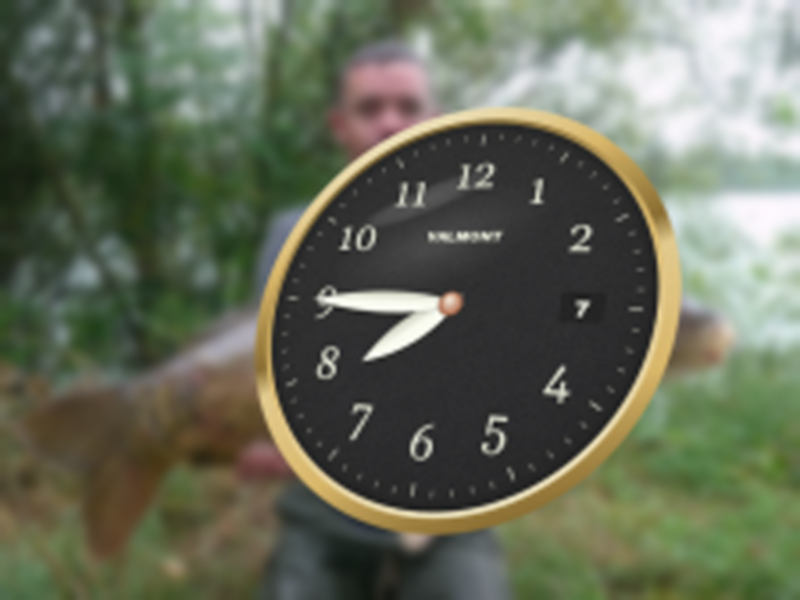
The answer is 7h45
